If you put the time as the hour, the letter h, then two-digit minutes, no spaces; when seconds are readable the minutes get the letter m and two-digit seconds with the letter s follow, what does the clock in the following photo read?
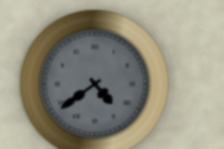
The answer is 4h39
